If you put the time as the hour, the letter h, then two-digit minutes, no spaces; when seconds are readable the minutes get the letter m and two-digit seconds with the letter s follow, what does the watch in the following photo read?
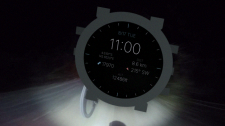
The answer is 11h00
